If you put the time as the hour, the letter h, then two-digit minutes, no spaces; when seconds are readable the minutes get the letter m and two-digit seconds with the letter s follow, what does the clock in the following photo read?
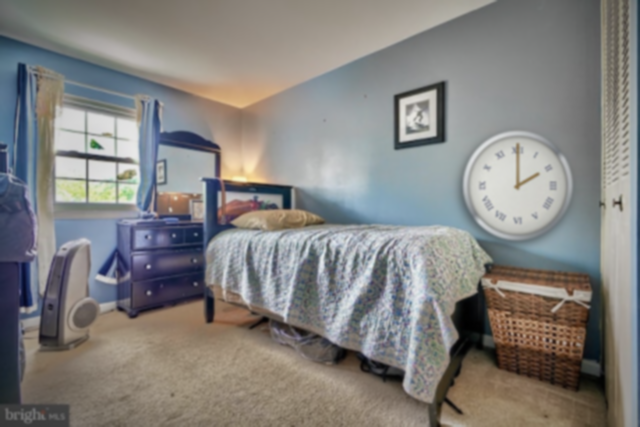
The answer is 2h00
